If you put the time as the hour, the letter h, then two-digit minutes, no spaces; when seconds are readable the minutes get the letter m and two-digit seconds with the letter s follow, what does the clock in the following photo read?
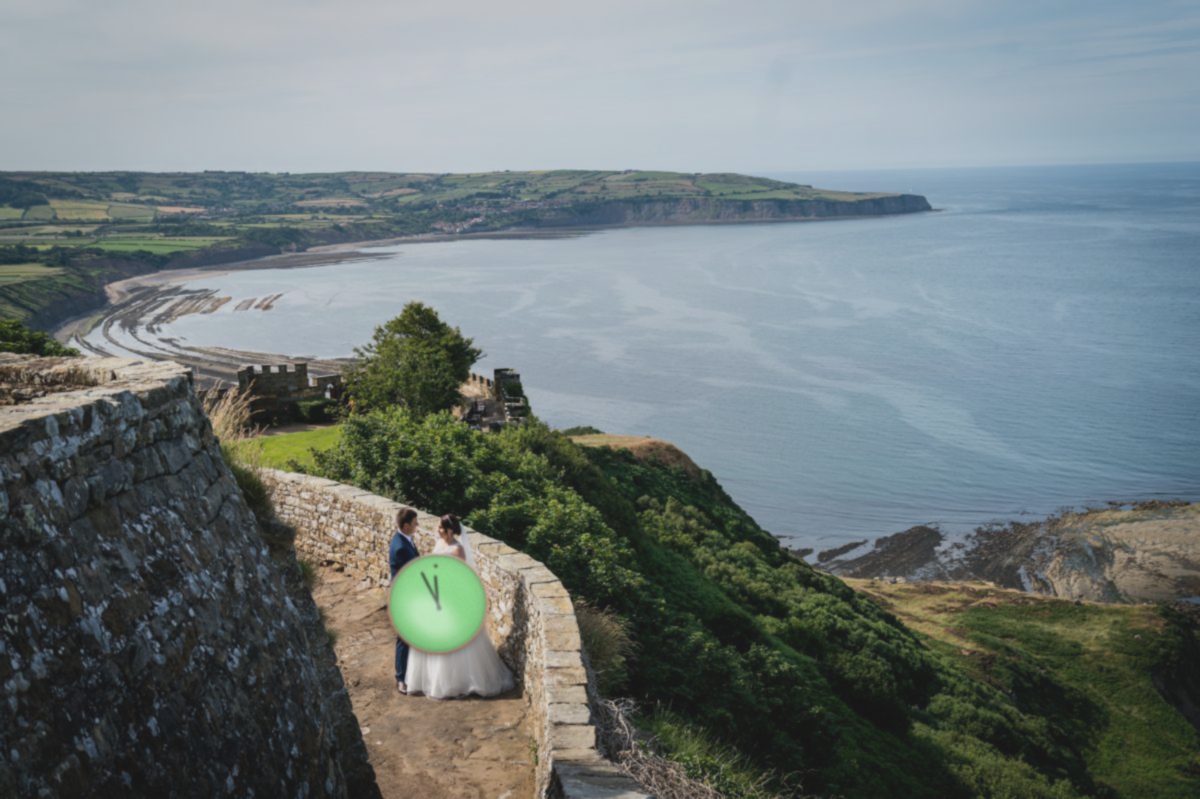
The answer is 11h56
